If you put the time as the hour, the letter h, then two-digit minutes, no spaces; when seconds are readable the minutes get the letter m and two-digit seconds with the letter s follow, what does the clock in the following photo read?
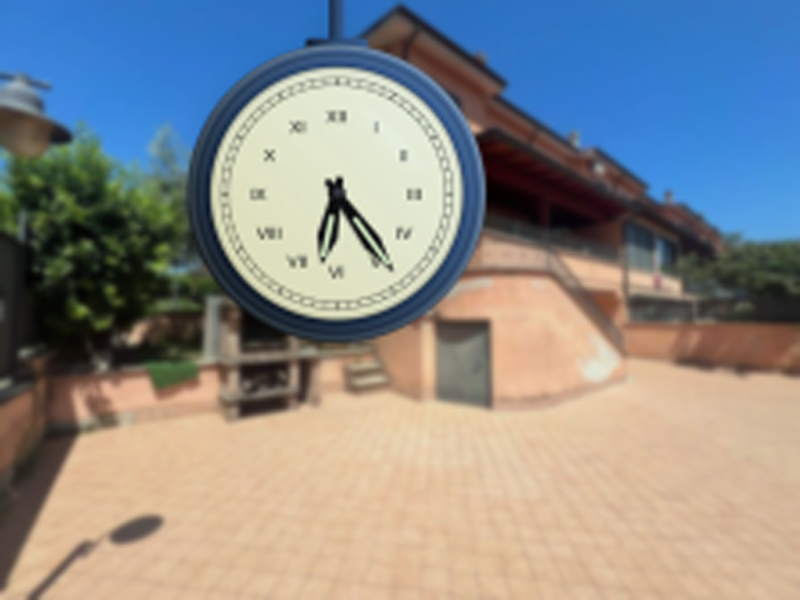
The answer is 6h24
